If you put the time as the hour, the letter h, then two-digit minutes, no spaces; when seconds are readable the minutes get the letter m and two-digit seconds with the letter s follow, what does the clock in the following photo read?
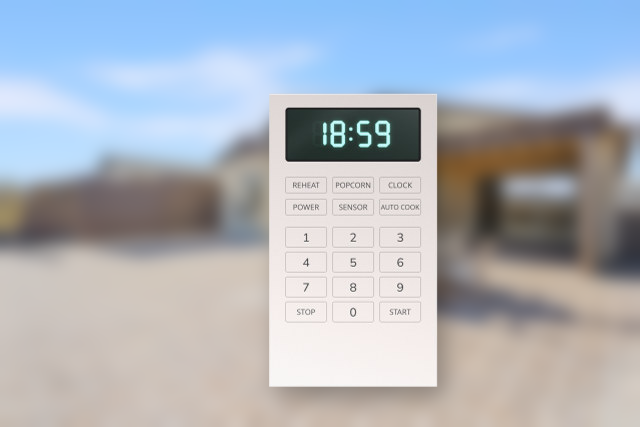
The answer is 18h59
